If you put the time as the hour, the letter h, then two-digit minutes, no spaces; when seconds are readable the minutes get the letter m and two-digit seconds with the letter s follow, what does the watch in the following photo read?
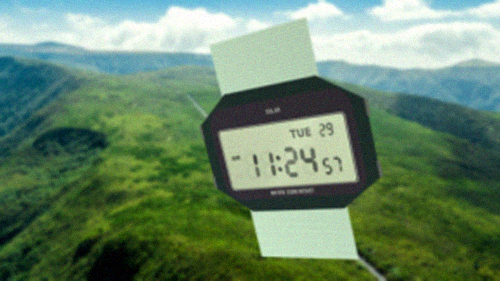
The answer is 11h24m57s
